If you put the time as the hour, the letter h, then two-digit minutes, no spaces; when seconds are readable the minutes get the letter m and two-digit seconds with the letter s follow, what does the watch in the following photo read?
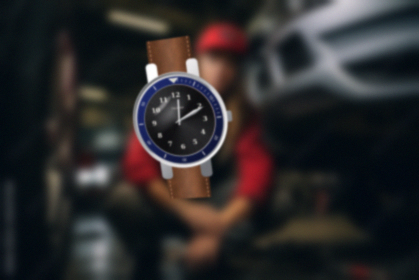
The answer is 12h11
